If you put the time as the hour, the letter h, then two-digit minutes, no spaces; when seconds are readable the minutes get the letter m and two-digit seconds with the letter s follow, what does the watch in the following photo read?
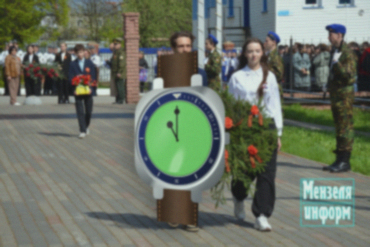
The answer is 11h00
